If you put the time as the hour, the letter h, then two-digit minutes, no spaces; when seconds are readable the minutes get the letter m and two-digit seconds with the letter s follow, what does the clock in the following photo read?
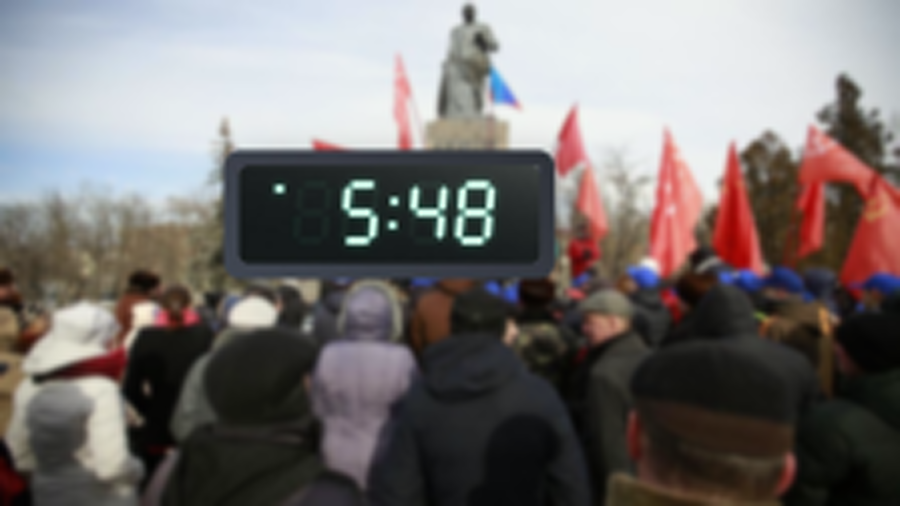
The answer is 5h48
